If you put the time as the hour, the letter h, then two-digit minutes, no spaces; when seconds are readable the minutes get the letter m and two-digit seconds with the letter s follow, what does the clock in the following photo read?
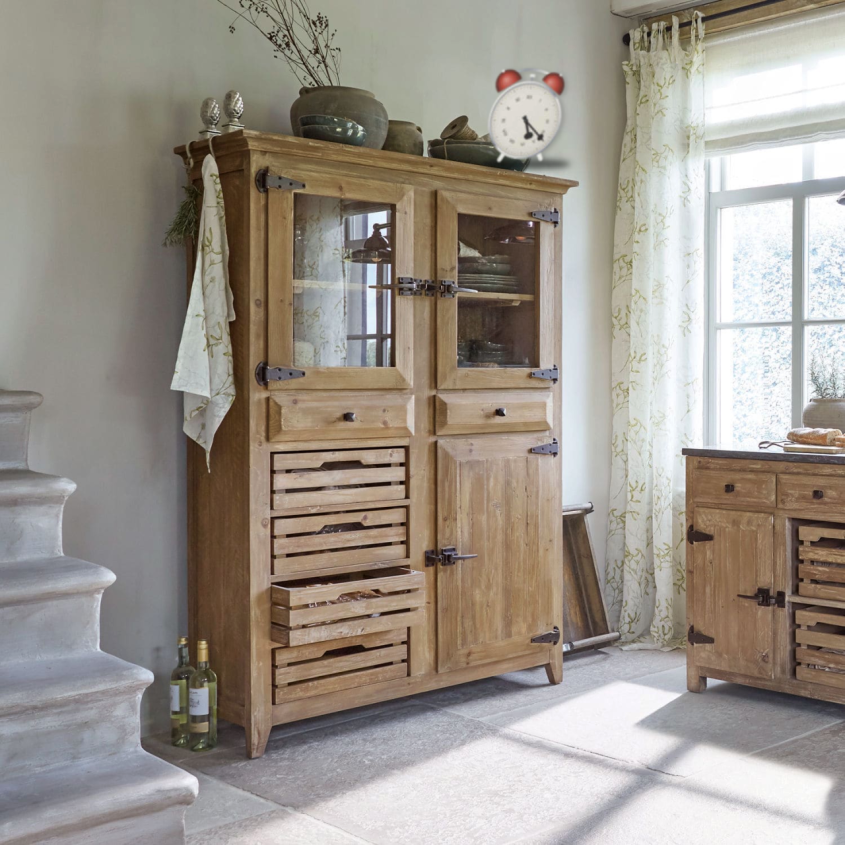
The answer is 5h22
